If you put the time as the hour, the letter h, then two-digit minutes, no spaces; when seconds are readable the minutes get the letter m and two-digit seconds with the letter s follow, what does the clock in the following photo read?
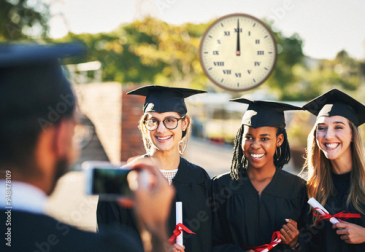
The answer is 12h00
